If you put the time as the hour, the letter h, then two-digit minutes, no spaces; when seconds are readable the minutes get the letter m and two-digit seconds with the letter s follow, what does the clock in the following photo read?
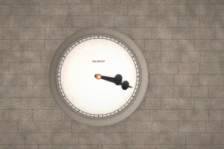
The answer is 3h18
